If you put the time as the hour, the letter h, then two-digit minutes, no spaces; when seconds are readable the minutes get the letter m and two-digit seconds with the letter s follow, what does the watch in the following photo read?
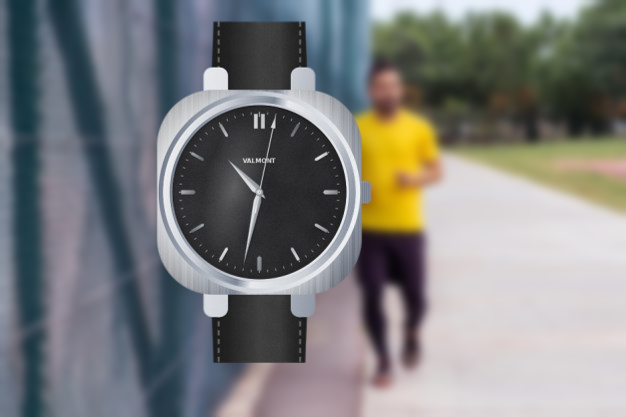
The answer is 10h32m02s
